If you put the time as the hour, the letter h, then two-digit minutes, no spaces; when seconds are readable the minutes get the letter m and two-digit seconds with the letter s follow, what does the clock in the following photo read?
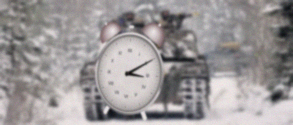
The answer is 3h10
